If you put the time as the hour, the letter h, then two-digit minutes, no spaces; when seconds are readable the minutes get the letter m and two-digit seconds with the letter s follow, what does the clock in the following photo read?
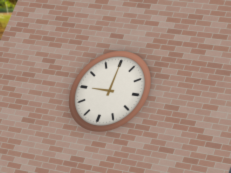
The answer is 9h00
